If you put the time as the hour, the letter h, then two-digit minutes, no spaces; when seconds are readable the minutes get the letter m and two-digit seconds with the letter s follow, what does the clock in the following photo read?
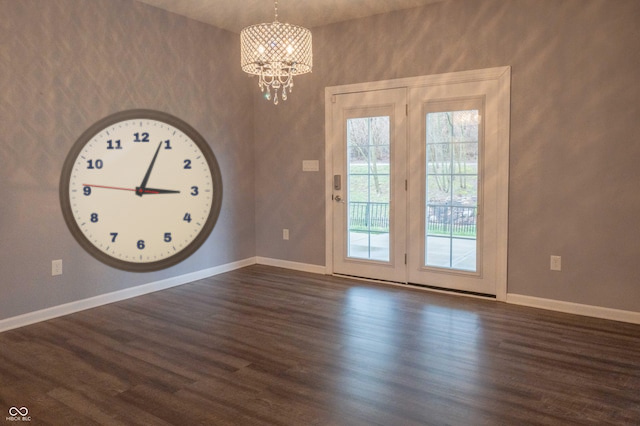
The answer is 3h03m46s
